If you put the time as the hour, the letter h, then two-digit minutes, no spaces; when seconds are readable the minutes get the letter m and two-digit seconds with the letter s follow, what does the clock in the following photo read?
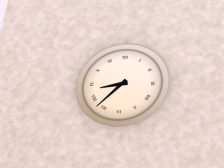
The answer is 8h37
